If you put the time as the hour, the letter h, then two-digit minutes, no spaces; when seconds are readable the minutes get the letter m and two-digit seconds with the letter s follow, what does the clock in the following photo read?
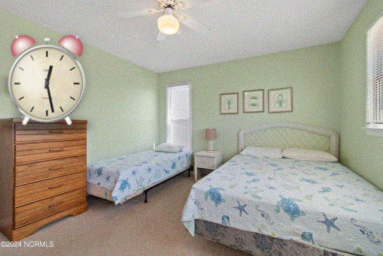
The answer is 12h28
